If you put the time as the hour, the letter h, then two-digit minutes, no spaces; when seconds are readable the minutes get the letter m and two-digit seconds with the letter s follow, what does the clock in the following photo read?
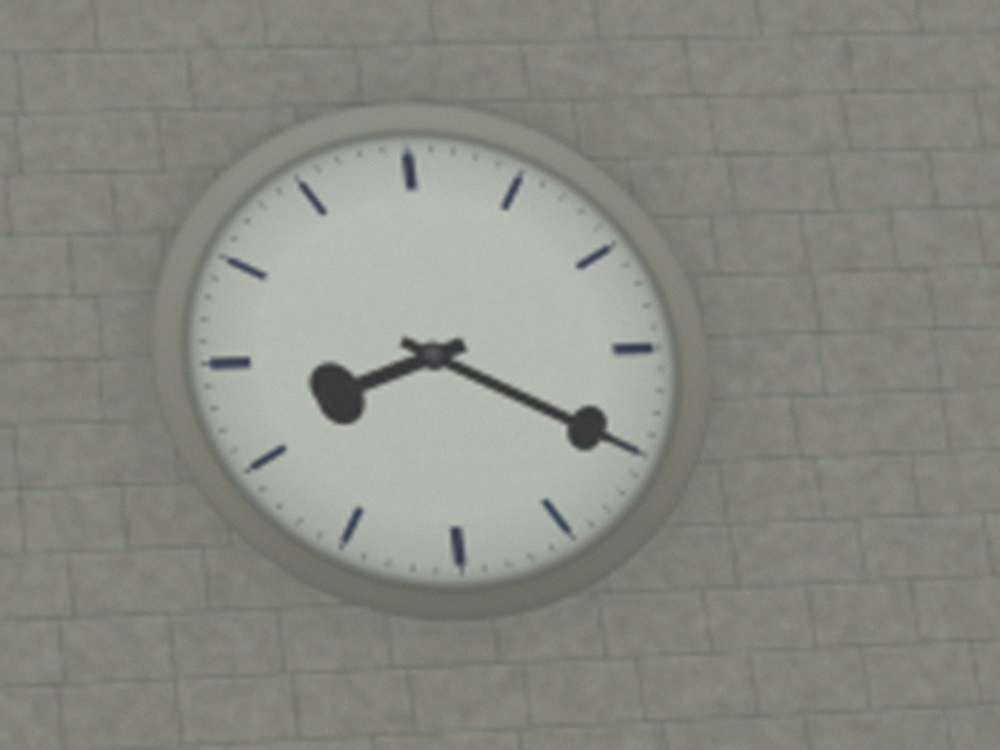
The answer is 8h20
